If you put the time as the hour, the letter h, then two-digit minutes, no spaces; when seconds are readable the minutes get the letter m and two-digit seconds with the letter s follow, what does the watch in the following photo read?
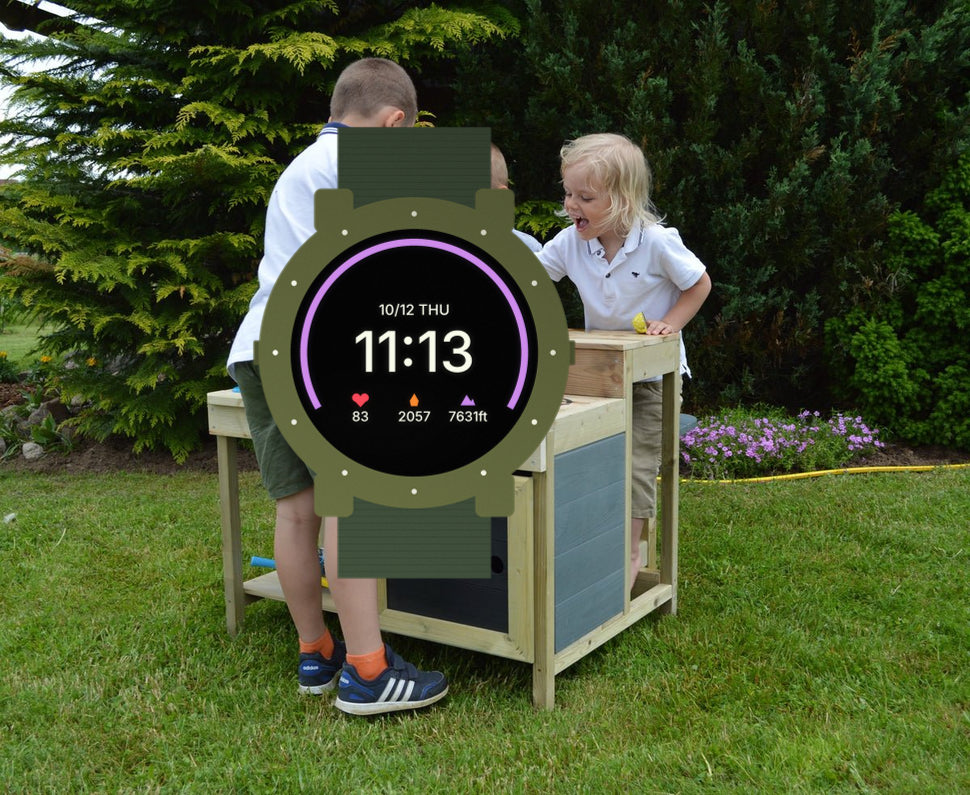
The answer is 11h13
